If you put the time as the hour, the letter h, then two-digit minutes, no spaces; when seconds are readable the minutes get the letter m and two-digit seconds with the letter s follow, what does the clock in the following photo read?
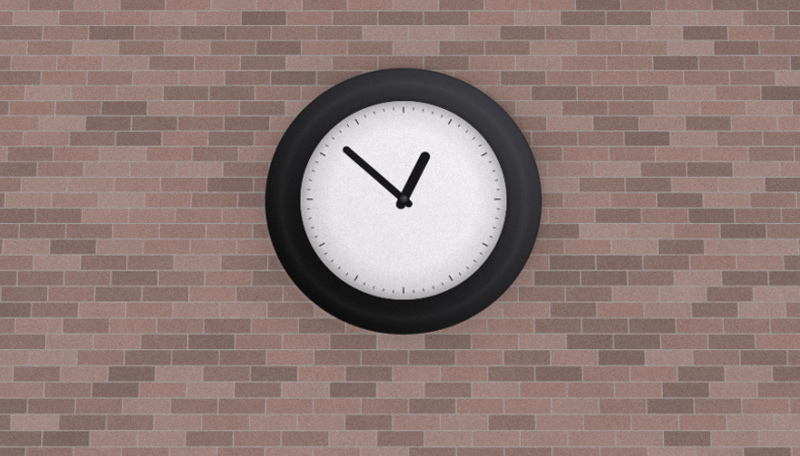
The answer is 12h52
